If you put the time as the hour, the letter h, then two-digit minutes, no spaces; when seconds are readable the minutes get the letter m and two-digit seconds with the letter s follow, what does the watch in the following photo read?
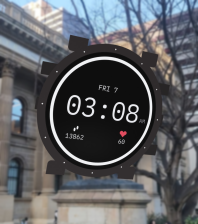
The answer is 3h08
